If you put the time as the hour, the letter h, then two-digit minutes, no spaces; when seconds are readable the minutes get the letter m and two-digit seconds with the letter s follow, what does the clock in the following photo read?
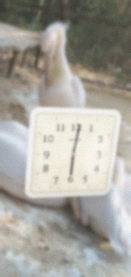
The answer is 6h01
